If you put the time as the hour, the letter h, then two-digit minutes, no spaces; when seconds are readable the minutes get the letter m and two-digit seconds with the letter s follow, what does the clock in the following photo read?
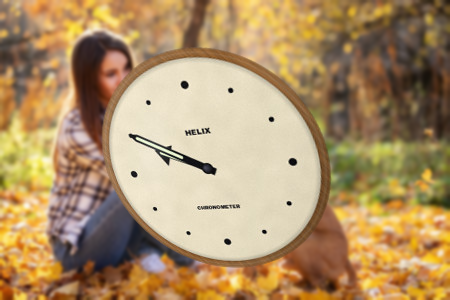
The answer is 9h50
